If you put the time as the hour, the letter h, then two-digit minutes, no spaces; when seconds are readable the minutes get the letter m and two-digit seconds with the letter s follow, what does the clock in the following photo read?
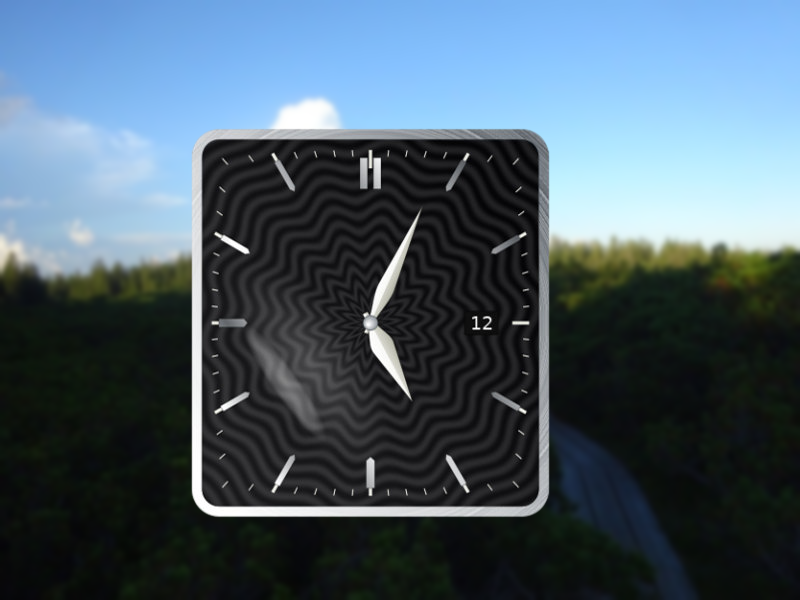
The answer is 5h04
